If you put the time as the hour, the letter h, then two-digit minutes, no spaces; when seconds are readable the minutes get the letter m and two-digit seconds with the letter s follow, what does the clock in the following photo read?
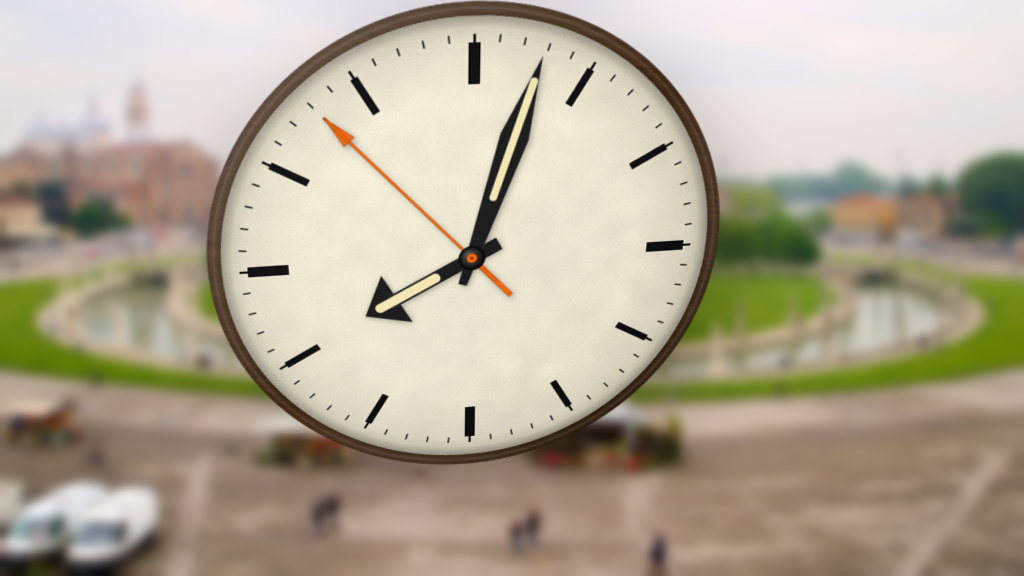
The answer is 8h02m53s
